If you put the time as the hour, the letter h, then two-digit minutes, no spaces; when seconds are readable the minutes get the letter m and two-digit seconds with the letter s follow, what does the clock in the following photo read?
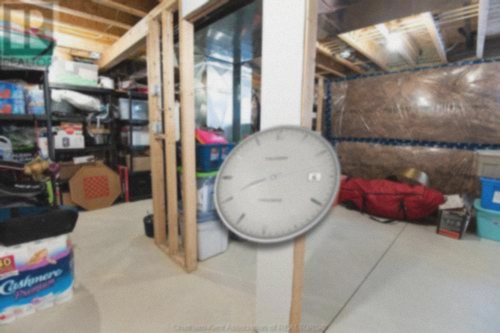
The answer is 8h12
